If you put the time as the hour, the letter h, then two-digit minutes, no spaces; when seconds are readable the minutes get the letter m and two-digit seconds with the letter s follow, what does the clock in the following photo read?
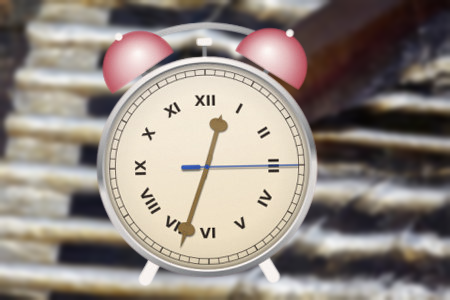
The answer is 12h33m15s
